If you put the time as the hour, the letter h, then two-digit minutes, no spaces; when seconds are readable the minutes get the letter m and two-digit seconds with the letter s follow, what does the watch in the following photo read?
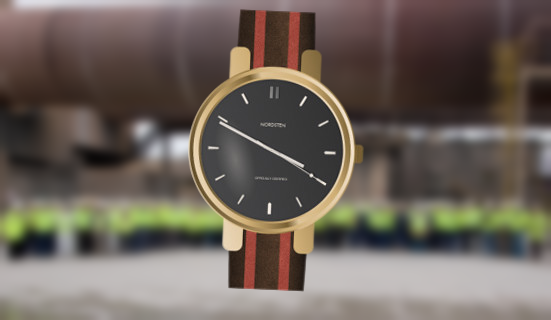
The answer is 3h49m20s
